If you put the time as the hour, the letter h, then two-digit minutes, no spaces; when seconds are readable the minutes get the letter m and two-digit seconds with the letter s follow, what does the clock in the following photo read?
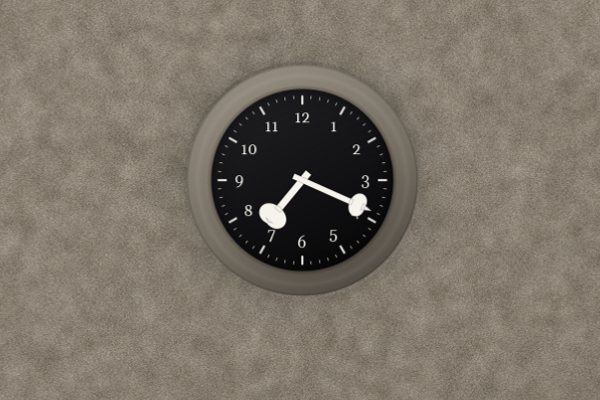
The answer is 7h19
